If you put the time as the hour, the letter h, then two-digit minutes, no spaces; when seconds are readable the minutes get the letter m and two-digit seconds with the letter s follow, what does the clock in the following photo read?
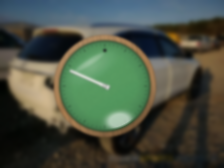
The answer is 9h49
